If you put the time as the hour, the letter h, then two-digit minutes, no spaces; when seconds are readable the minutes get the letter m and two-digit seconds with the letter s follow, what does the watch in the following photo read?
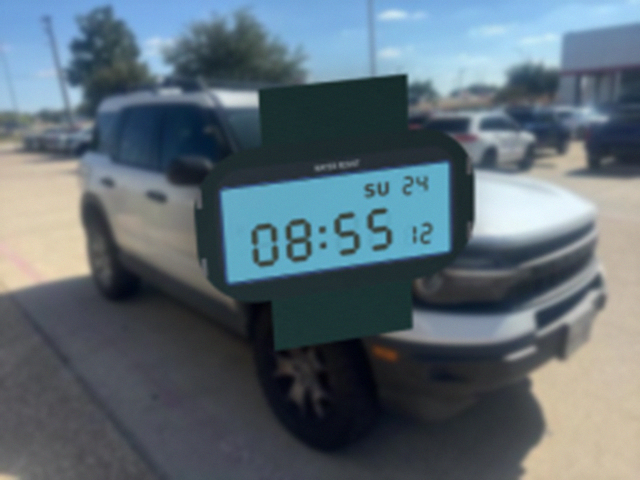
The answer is 8h55m12s
